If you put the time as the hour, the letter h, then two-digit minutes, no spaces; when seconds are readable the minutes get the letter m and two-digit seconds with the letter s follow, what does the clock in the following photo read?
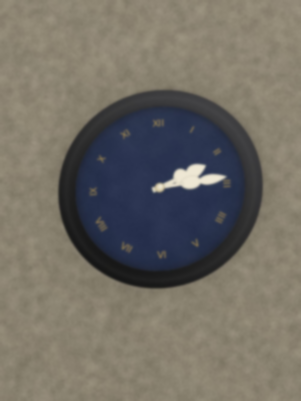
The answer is 2h14
